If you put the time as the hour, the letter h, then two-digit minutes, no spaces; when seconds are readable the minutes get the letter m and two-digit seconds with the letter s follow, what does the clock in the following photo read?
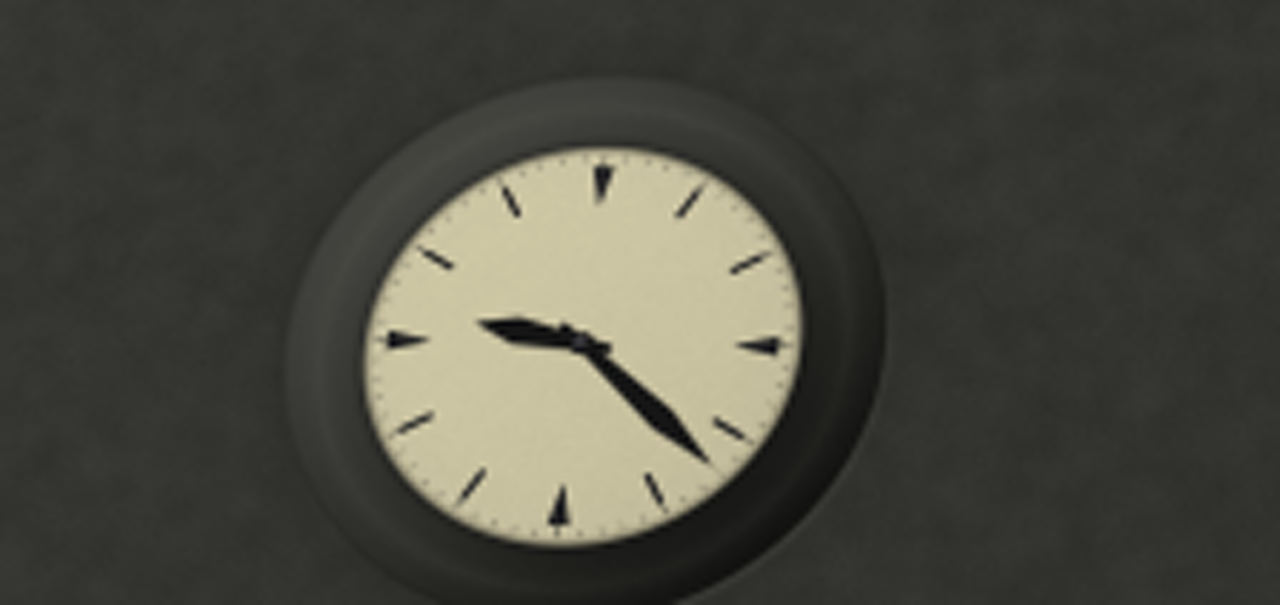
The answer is 9h22
